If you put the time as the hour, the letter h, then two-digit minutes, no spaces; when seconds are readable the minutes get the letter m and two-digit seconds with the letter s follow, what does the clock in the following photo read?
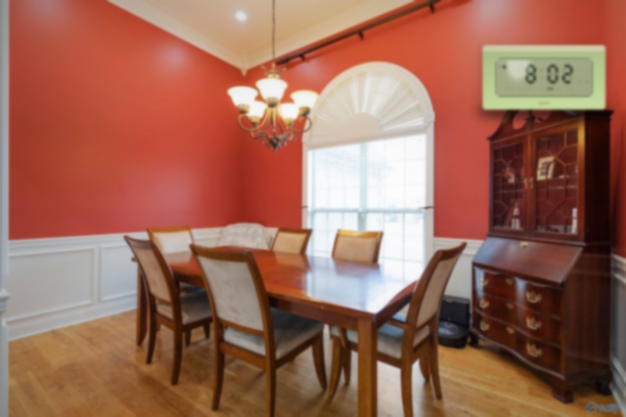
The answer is 8h02
